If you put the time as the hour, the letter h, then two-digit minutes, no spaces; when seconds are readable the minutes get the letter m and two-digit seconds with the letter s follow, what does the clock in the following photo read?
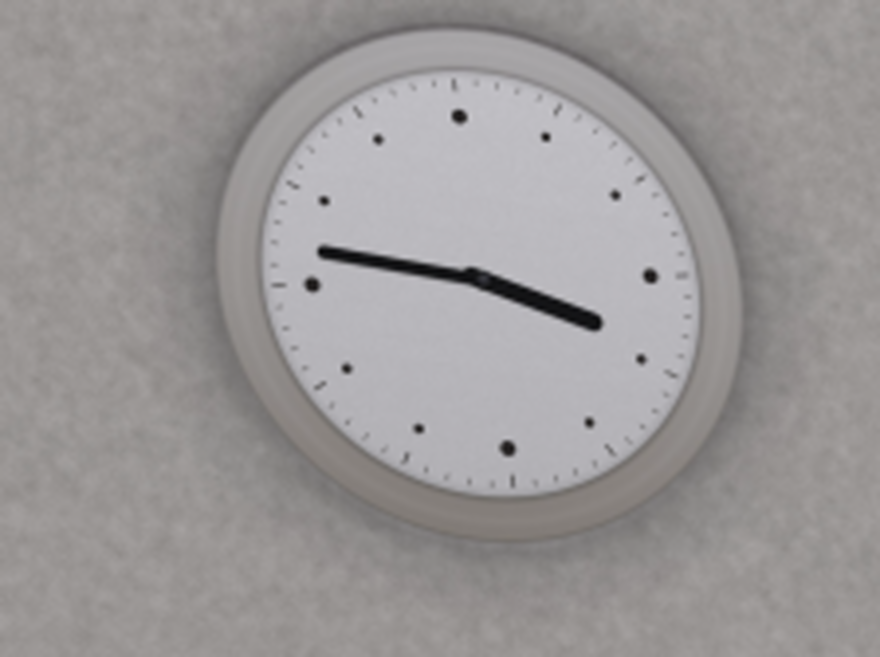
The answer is 3h47
